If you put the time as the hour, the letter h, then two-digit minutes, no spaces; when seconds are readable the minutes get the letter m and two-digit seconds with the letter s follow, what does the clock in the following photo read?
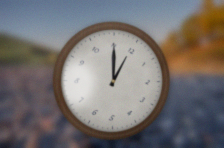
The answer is 11h55
